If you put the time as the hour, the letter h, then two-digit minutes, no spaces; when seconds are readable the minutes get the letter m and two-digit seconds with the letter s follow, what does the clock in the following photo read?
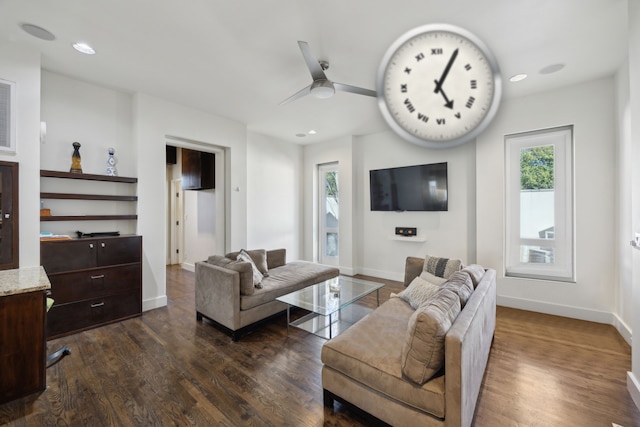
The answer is 5h05
